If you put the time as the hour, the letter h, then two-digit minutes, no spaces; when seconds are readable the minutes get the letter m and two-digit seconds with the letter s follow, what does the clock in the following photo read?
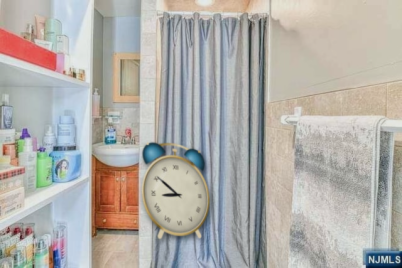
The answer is 8h51
